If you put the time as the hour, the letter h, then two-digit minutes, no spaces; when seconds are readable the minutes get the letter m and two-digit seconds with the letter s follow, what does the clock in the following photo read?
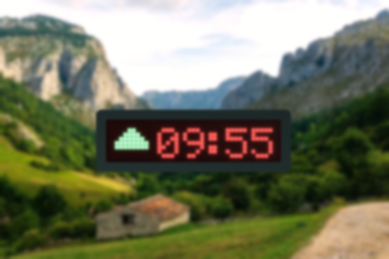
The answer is 9h55
